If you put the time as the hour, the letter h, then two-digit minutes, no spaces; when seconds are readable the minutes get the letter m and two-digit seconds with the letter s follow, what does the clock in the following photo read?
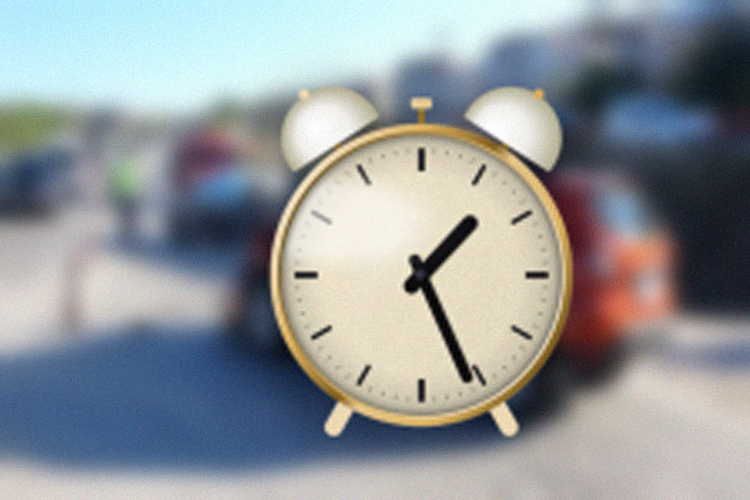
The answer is 1h26
